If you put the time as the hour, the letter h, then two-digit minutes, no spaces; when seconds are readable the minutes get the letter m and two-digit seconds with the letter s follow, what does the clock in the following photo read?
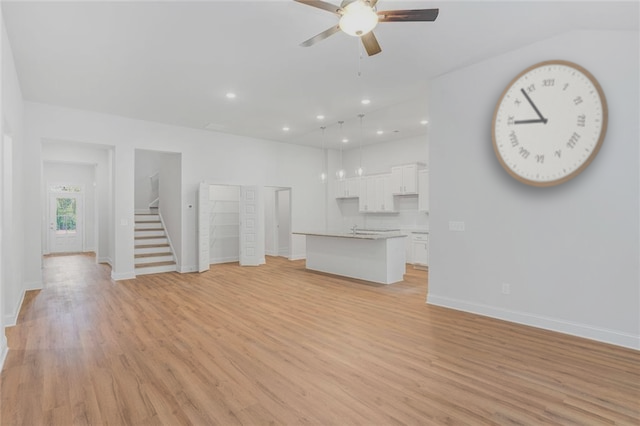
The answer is 8h53
